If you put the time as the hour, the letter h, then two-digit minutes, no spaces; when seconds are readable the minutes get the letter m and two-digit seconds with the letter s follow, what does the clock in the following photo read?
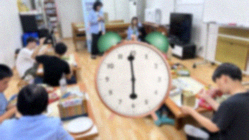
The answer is 5h59
